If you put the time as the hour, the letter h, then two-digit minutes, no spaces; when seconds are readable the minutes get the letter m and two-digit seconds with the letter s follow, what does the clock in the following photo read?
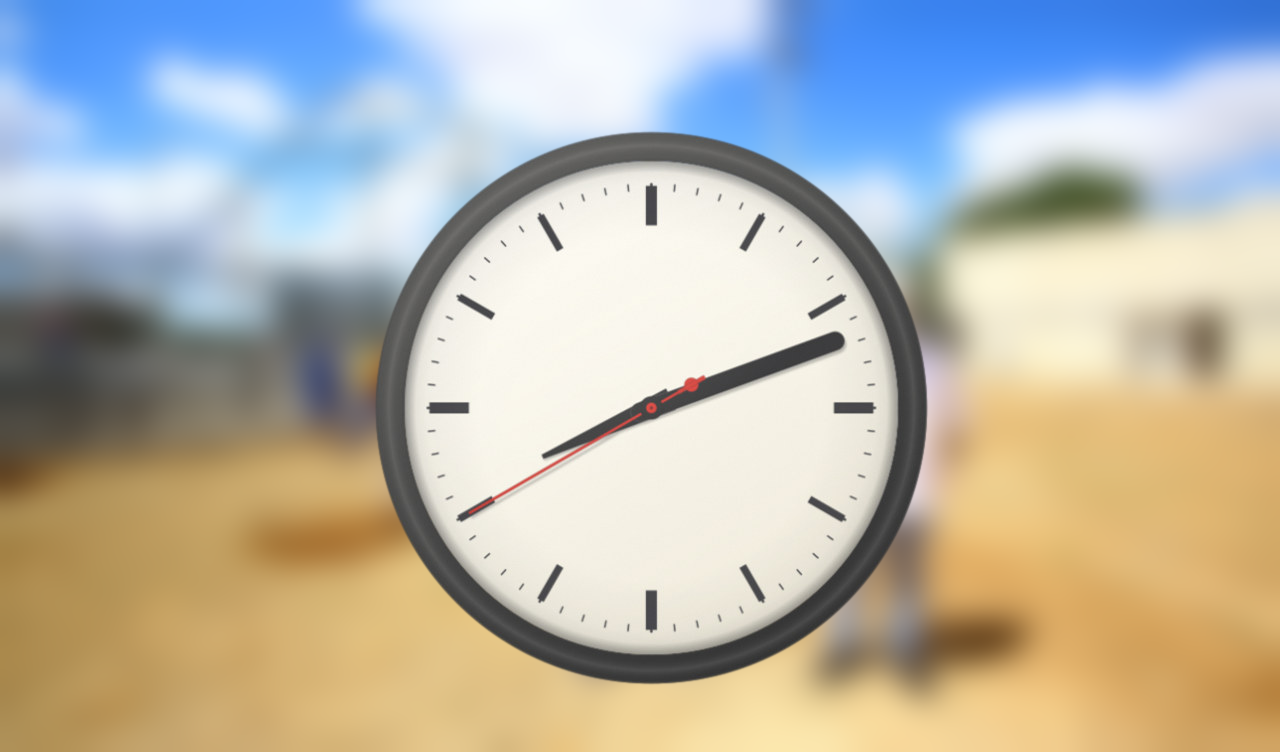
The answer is 8h11m40s
